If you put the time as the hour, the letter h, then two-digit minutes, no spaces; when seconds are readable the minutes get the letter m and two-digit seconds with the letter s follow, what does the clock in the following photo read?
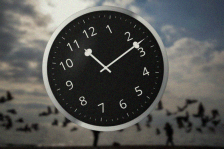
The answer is 11h13
